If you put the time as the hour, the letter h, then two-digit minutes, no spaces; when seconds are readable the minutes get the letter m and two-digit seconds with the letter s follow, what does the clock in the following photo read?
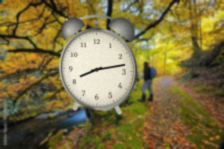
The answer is 8h13
